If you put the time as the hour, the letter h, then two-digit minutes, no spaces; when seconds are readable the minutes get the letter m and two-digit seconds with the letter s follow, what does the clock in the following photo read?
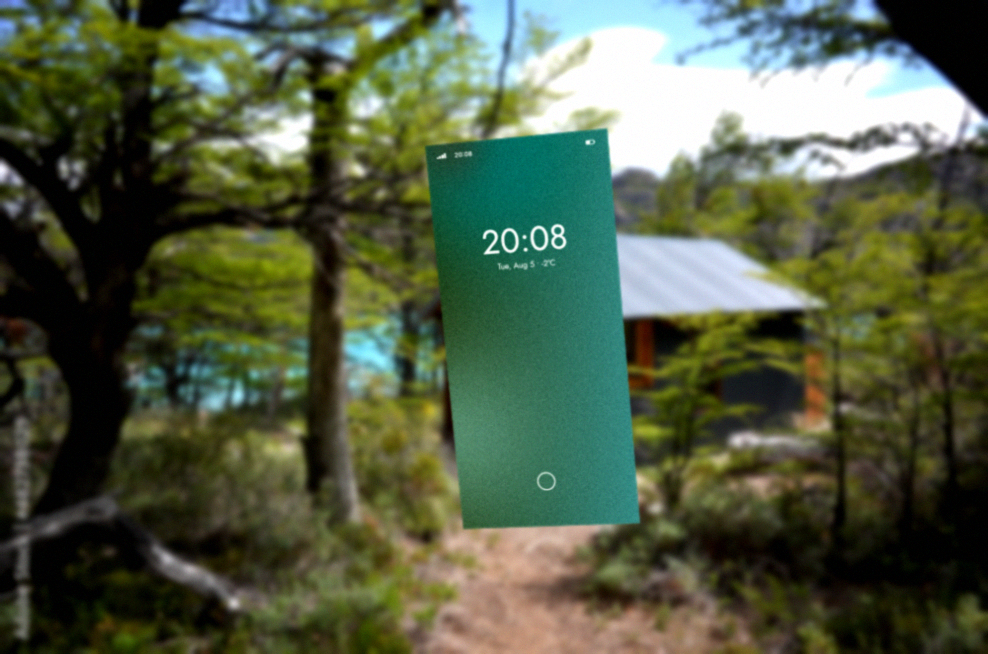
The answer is 20h08
